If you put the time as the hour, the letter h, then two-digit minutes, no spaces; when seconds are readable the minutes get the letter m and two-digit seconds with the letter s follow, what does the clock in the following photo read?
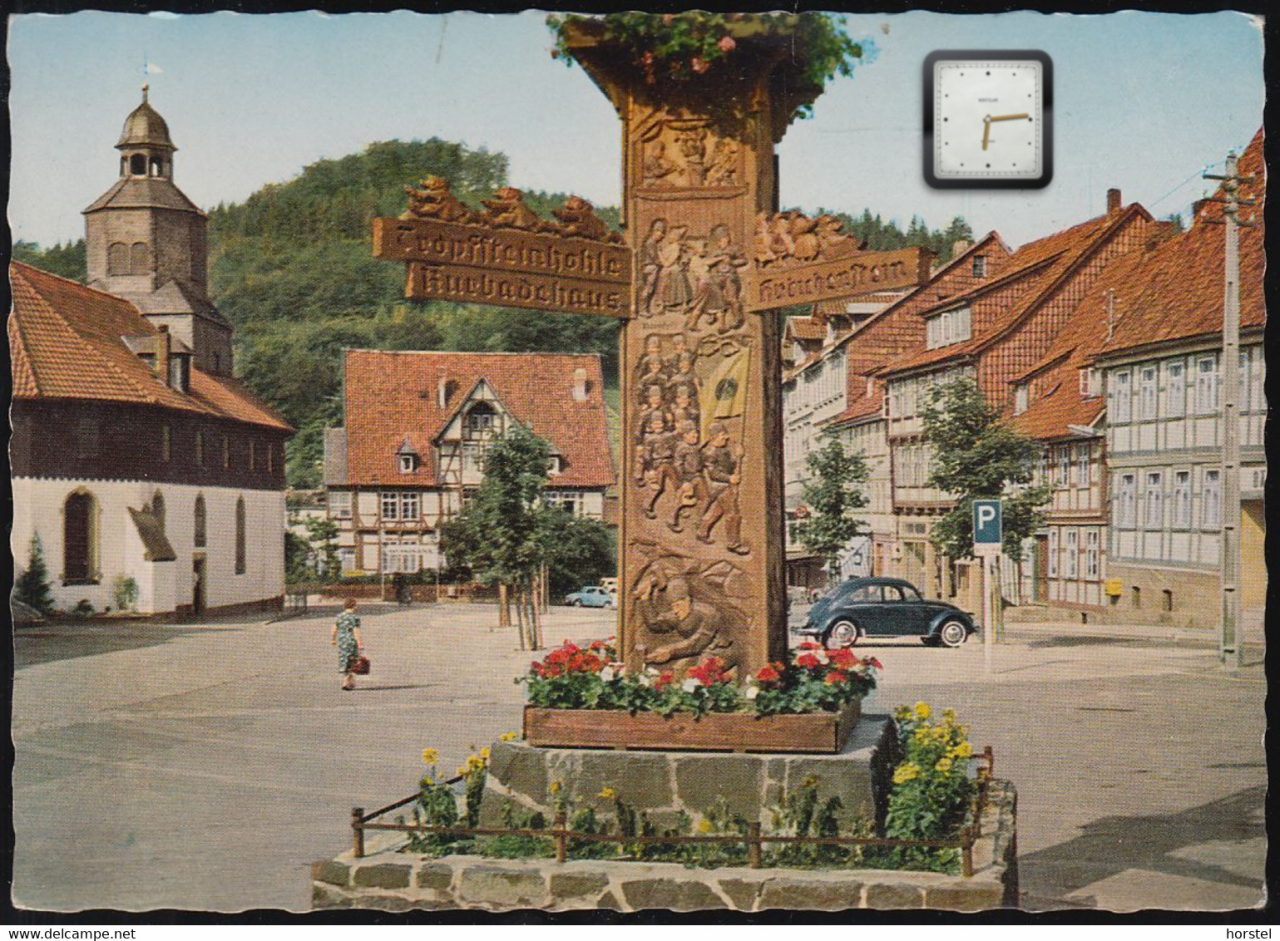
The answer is 6h14
